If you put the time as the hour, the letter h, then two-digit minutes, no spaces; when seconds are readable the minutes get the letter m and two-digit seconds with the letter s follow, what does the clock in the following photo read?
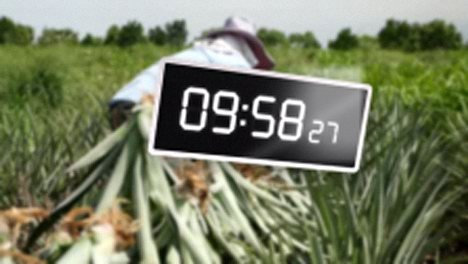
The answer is 9h58m27s
